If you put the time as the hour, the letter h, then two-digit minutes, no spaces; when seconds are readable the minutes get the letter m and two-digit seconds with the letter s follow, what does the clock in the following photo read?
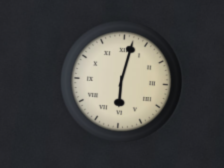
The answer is 6h02
